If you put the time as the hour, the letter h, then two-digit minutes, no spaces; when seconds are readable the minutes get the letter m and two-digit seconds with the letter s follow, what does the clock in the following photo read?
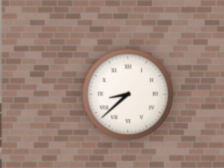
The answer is 8h38
